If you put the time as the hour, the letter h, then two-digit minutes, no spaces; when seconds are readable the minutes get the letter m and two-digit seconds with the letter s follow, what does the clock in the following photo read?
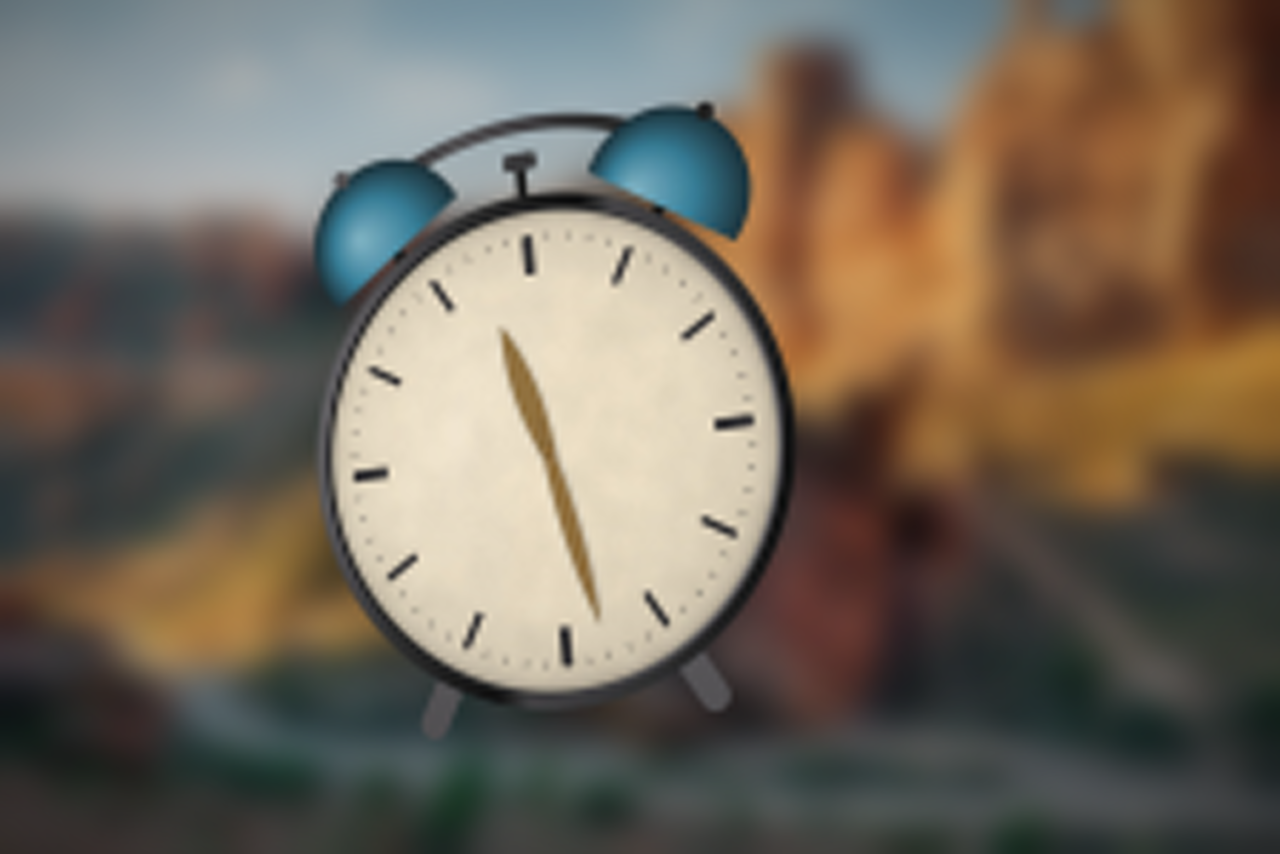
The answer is 11h28
